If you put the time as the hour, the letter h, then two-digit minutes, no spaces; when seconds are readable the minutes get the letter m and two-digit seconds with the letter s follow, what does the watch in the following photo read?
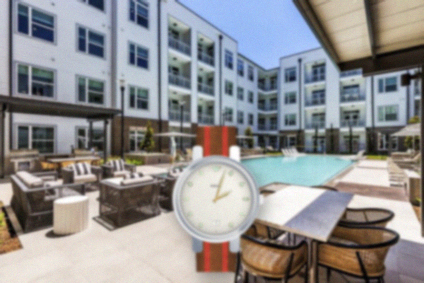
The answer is 2h03
